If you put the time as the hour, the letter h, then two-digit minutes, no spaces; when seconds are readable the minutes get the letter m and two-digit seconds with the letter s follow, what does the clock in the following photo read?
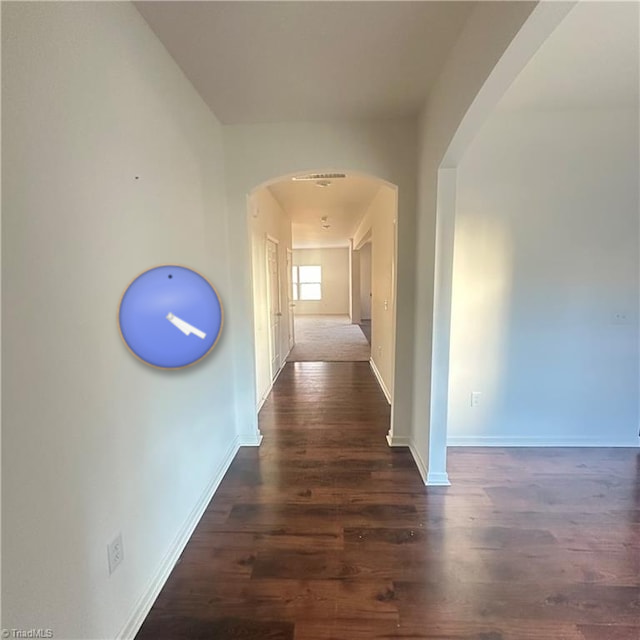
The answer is 4h20
